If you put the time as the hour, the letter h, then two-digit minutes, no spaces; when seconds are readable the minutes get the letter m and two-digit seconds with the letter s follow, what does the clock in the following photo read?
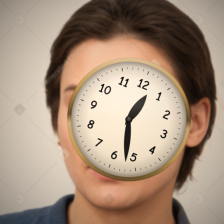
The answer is 12h27
